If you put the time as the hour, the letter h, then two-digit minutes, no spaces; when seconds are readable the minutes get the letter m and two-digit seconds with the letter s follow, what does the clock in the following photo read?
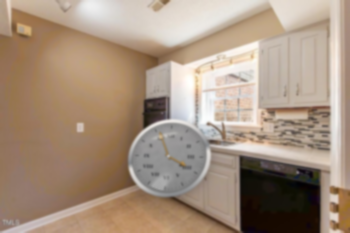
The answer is 3h56
